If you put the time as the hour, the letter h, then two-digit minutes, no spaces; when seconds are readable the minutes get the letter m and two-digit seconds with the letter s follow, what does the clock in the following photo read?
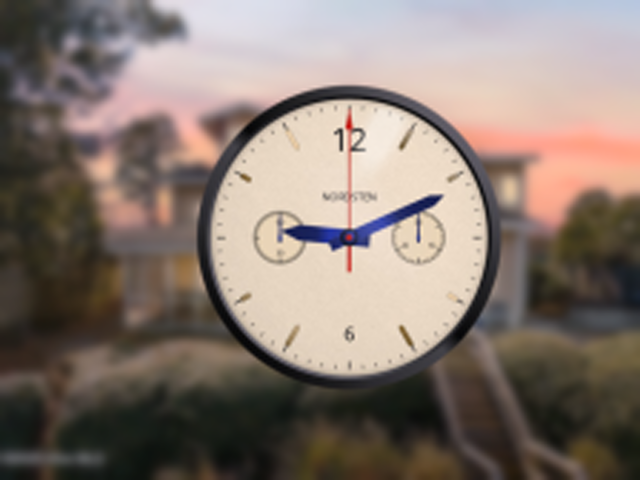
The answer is 9h11
